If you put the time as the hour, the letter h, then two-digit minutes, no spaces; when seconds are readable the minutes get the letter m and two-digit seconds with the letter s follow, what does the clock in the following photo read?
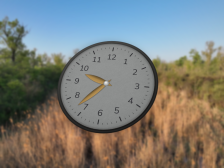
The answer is 9h37
